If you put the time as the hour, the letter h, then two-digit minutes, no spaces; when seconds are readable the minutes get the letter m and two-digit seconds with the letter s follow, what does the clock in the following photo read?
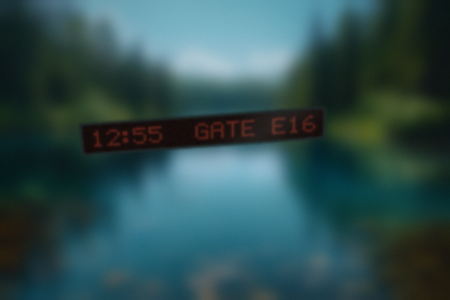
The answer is 12h55
